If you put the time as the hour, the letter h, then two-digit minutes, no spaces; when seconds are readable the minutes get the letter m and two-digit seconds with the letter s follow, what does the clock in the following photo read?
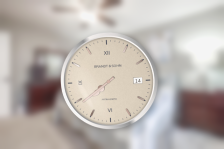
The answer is 7h39
